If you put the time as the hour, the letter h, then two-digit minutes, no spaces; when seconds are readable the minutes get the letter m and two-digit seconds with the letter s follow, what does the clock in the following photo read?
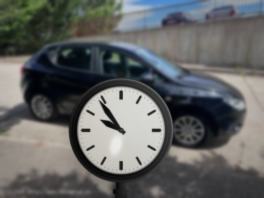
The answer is 9h54
